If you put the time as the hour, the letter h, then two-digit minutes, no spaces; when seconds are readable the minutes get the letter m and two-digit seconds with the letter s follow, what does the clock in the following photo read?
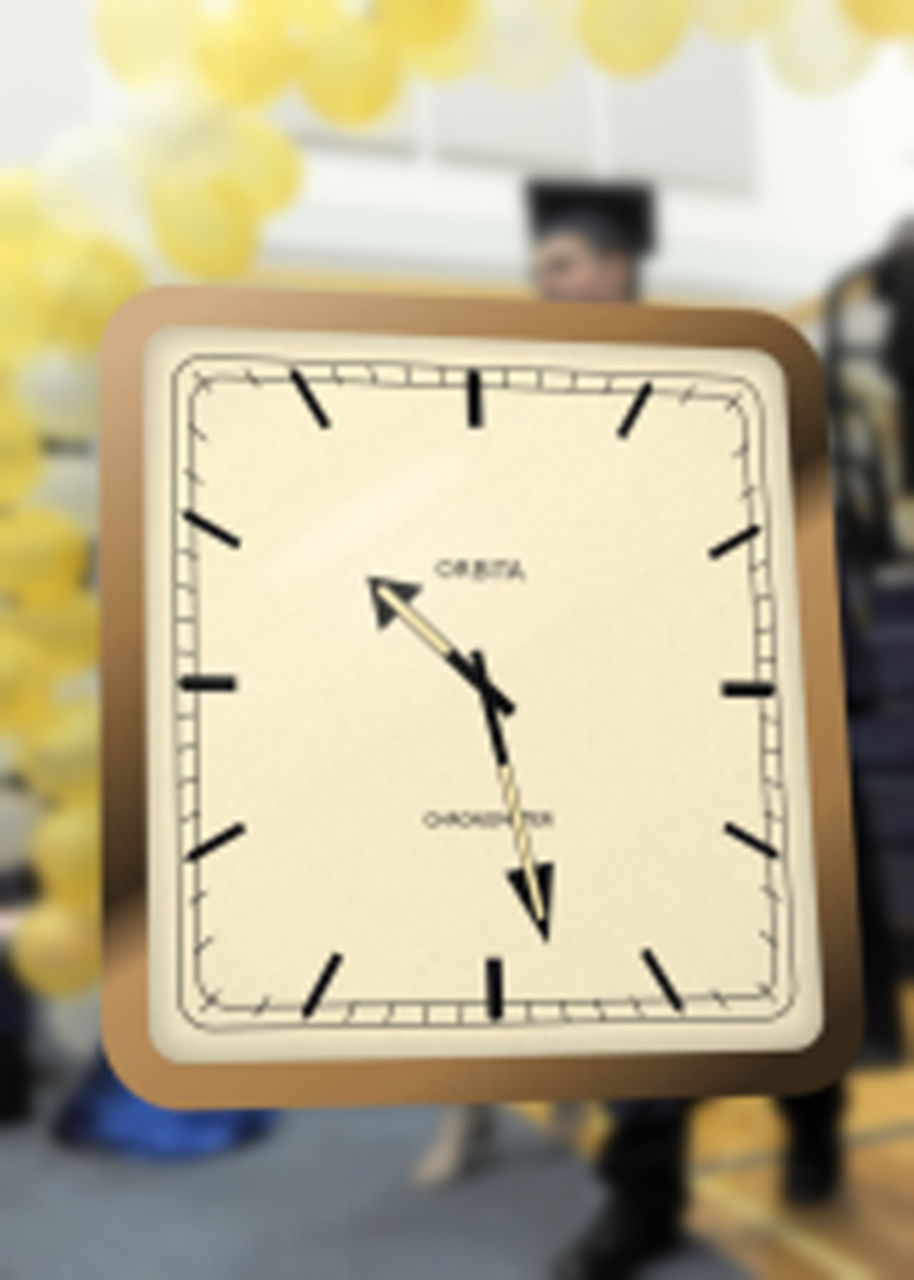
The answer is 10h28
